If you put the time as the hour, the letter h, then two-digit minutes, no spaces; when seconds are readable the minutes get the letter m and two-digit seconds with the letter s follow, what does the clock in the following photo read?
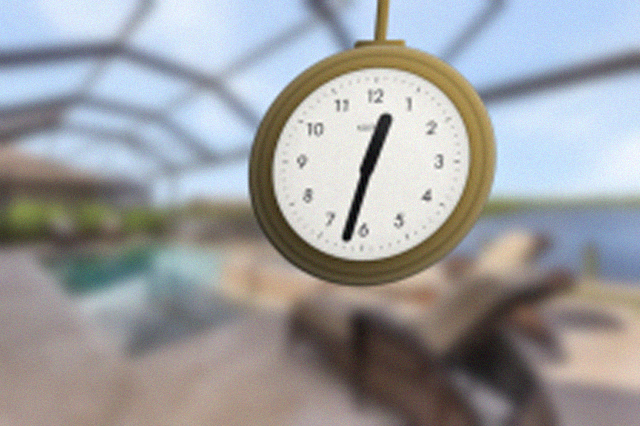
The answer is 12h32
